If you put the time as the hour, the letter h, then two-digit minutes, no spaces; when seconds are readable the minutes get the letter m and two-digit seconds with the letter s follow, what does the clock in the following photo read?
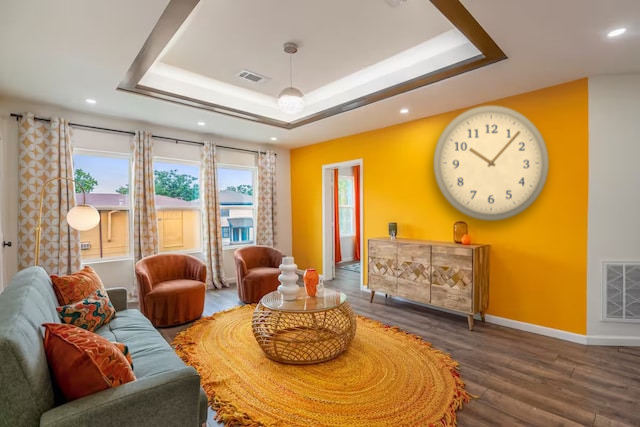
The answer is 10h07
